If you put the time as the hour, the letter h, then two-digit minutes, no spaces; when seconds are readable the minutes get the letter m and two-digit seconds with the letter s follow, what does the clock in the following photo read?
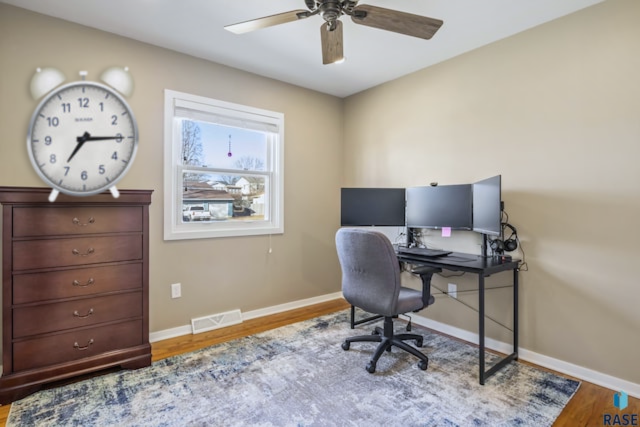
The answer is 7h15
